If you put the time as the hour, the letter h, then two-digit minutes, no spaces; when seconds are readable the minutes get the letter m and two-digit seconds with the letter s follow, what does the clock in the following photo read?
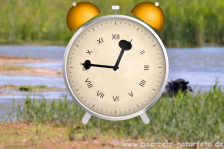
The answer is 12h46
